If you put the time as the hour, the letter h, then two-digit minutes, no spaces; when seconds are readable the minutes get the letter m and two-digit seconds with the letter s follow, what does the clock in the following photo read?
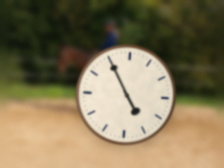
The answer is 4h55
